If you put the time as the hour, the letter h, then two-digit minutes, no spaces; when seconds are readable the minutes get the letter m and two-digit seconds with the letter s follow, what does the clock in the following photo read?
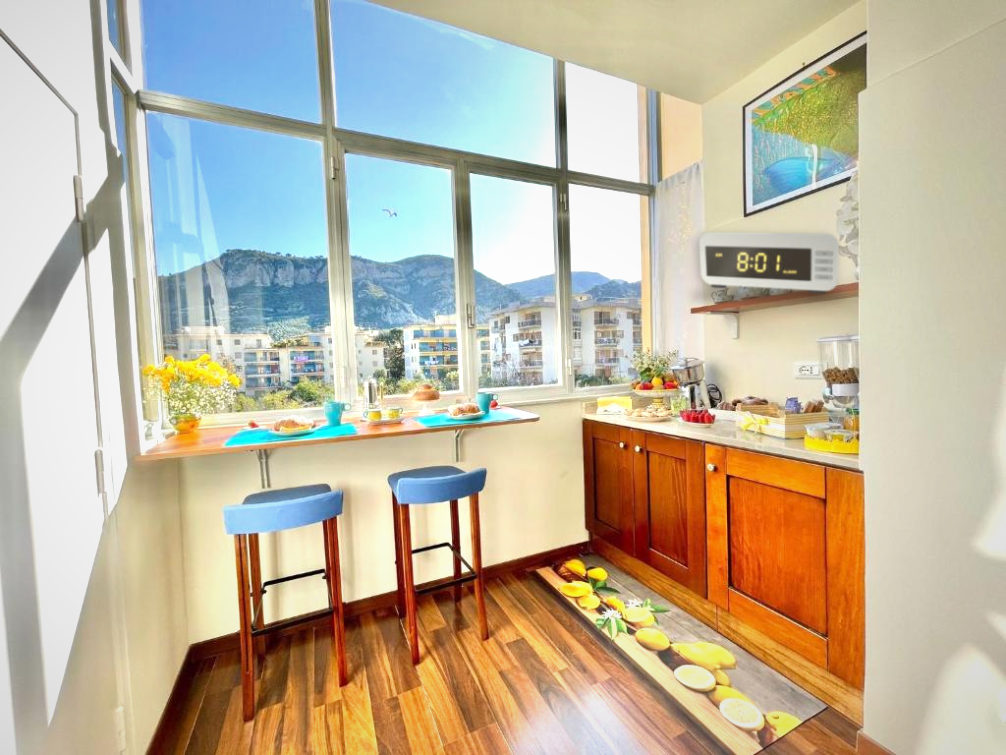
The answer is 8h01
